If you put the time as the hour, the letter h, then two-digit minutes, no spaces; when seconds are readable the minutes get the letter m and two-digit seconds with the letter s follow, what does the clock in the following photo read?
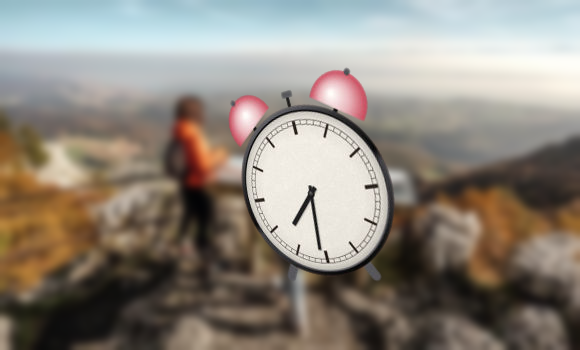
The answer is 7h31
